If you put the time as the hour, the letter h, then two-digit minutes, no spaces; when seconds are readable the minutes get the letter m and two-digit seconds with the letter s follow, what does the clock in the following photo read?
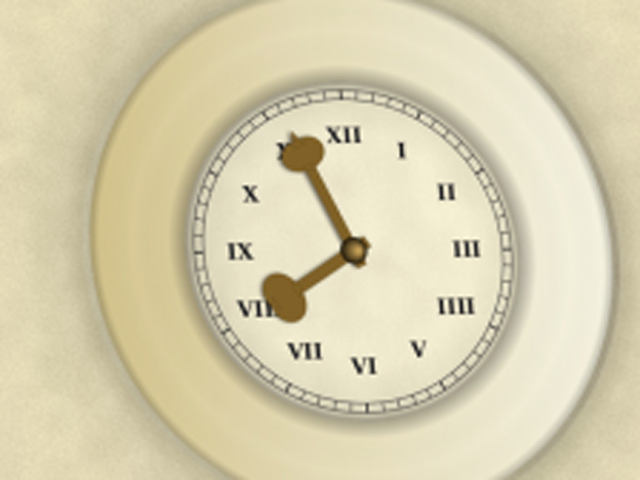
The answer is 7h56
